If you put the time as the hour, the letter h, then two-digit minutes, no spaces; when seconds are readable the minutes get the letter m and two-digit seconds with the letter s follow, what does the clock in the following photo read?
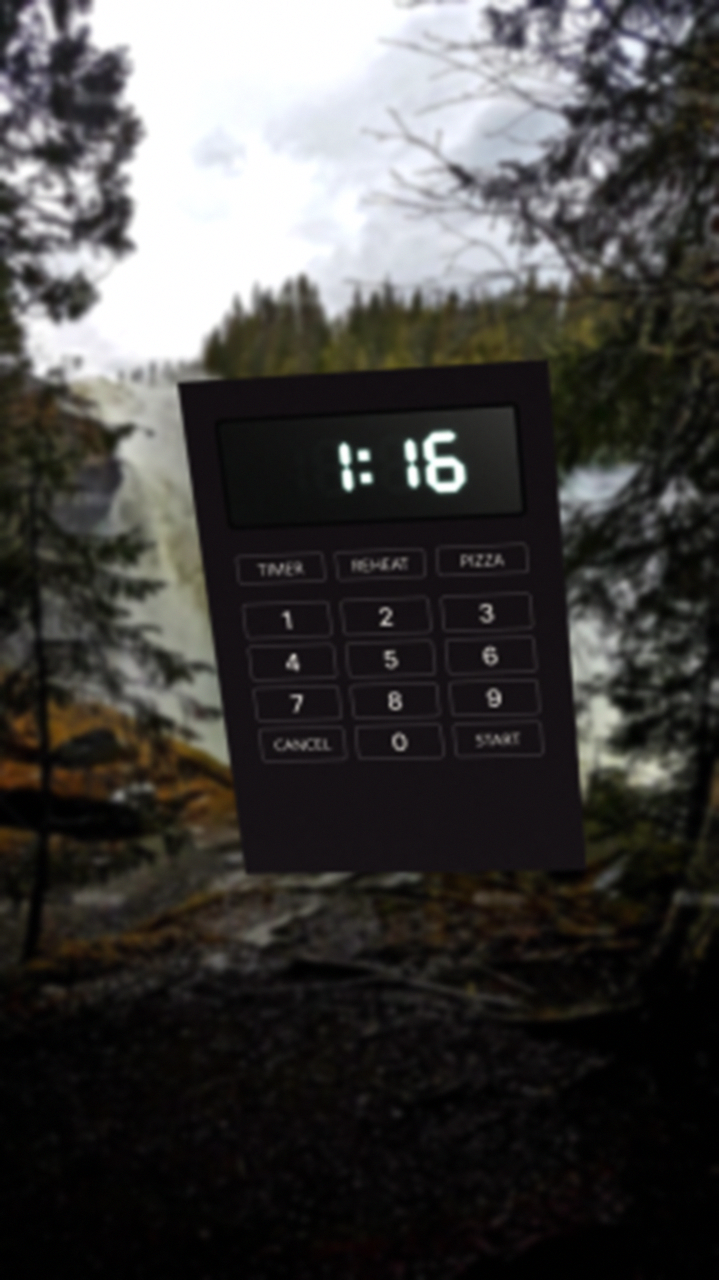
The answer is 1h16
